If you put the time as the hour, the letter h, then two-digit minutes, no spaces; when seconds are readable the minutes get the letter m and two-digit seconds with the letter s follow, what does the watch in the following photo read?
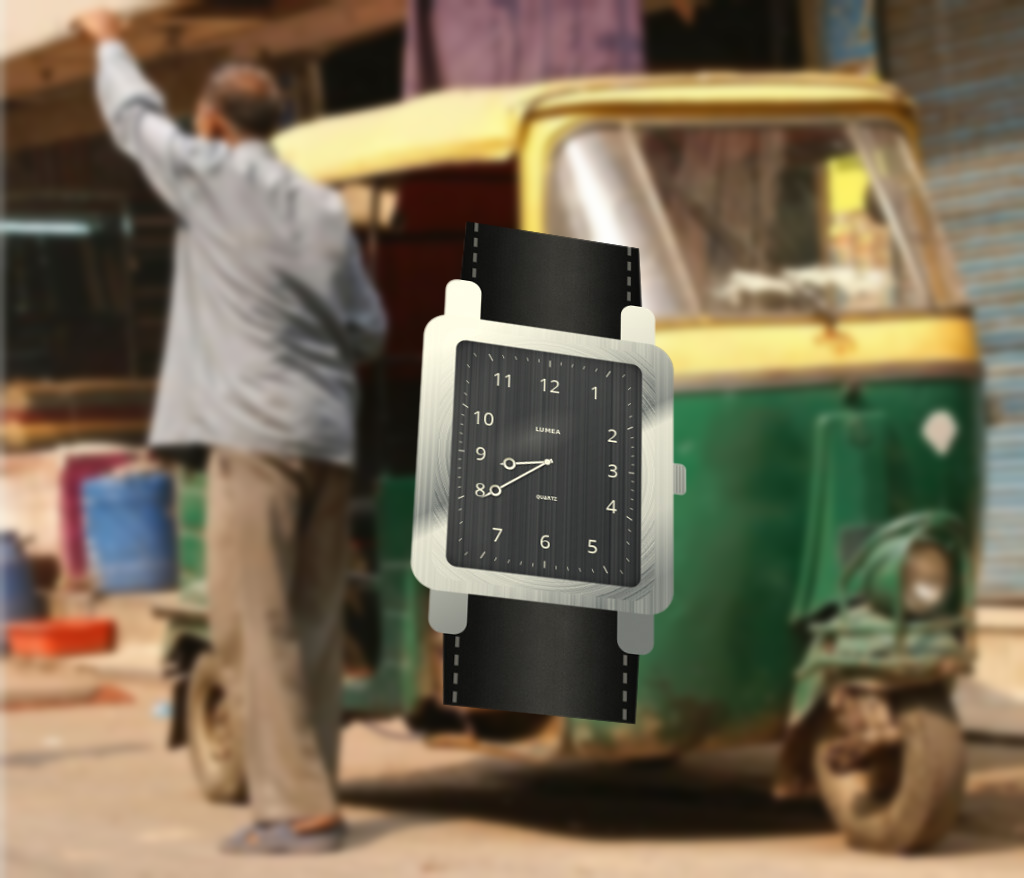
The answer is 8h39
